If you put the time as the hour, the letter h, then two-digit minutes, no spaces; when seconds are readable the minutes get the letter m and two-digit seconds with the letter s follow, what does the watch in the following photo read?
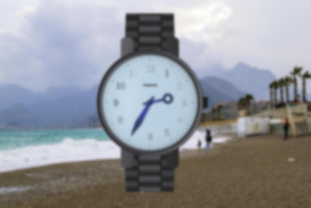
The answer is 2h35
